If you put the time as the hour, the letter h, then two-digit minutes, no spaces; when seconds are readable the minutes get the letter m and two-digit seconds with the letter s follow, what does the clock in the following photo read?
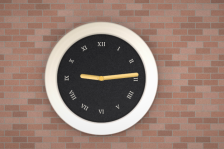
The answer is 9h14
